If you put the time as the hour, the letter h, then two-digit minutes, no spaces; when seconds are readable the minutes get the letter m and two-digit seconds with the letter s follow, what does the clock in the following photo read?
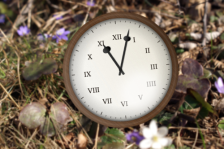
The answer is 11h03
